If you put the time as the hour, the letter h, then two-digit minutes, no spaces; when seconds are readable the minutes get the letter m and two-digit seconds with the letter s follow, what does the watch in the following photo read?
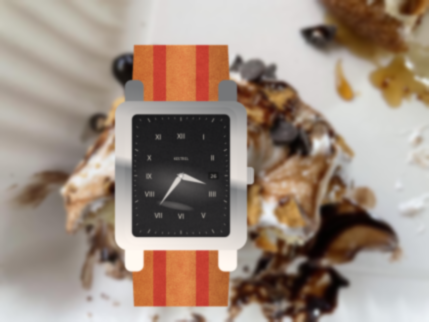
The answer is 3h36
